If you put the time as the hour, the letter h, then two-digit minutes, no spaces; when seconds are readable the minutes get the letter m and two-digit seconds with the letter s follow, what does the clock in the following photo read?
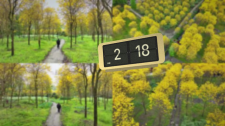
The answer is 2h18
